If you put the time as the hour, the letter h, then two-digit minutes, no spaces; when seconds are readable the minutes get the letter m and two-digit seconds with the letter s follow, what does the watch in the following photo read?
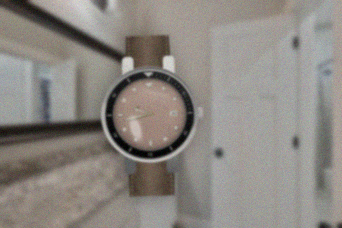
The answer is 9h43
